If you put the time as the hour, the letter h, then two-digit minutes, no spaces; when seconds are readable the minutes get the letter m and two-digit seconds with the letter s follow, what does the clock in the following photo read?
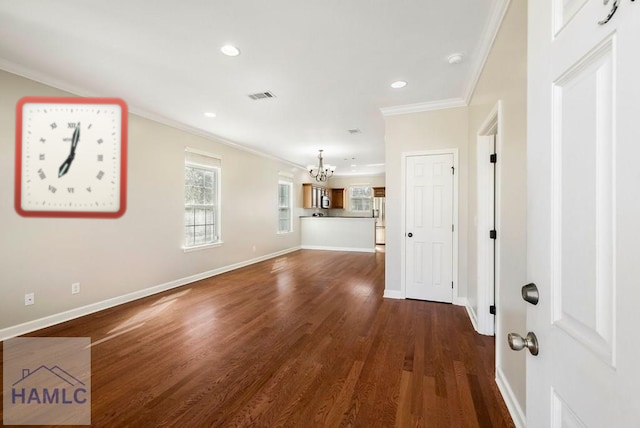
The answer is 7h02
